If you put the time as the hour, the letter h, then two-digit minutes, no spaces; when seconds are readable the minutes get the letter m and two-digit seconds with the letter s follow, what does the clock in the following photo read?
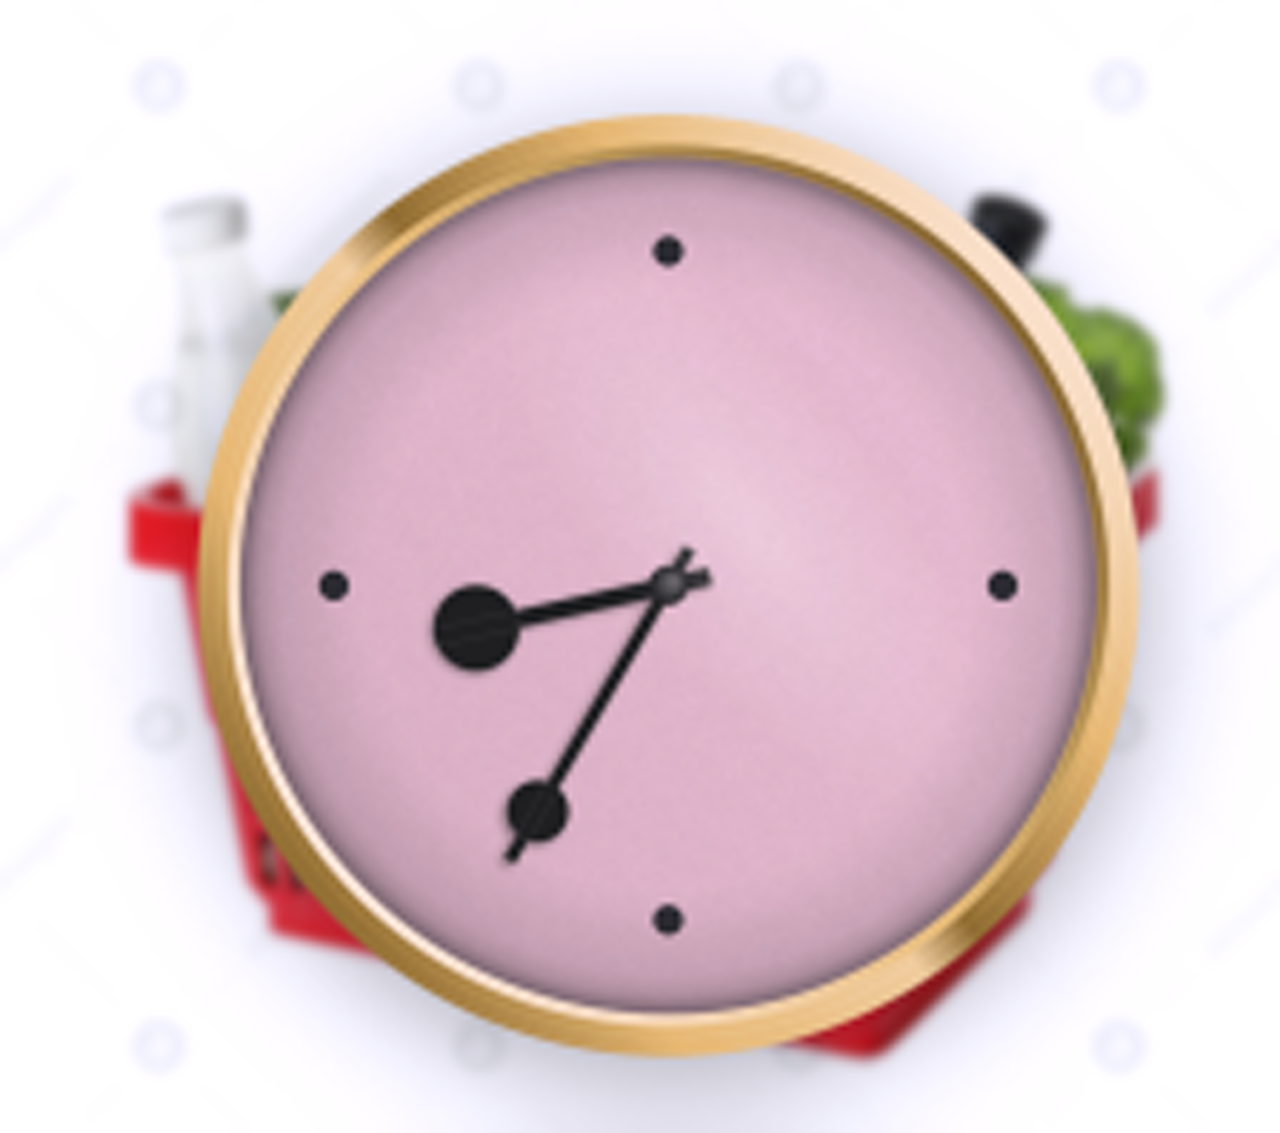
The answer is 8h35
